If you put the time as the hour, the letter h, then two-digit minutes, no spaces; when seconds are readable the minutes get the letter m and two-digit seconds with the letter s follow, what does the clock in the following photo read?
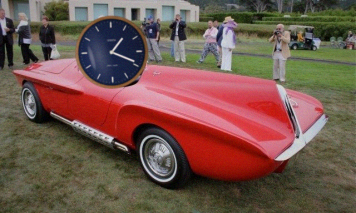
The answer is 1h19
